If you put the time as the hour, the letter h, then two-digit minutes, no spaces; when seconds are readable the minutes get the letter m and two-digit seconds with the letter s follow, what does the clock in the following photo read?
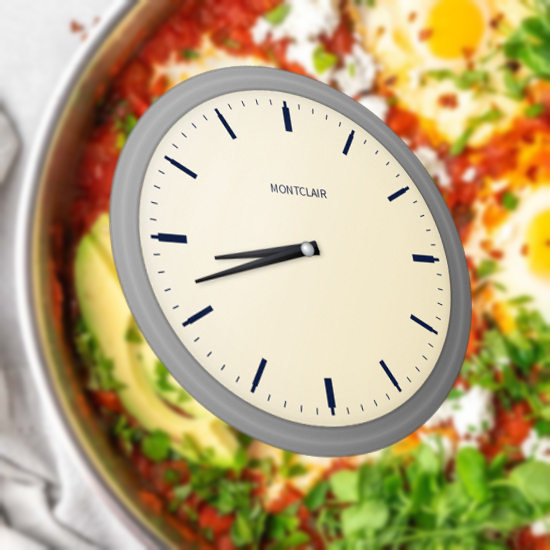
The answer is 8h42
